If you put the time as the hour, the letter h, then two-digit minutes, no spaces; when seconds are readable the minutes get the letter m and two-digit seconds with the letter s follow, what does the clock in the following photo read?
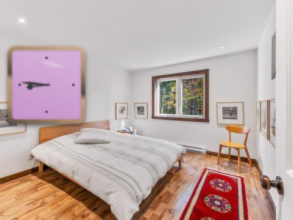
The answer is 8h46
